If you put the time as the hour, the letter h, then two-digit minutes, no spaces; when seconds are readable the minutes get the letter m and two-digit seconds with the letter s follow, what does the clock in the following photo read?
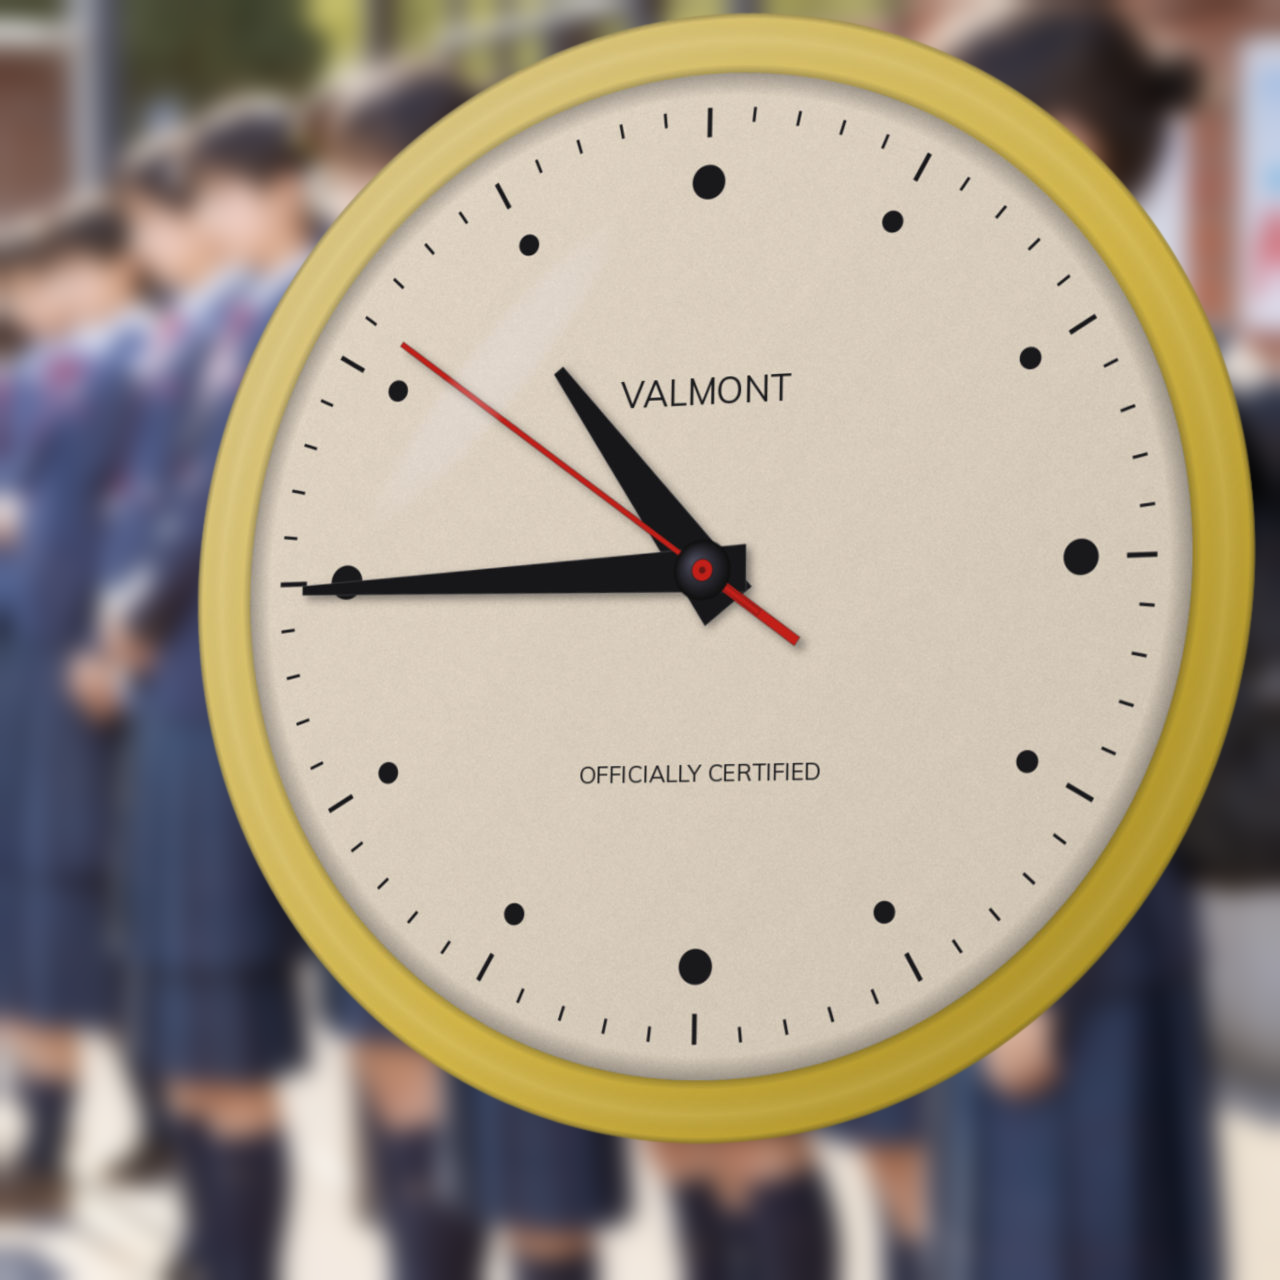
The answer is 10h44m51s
